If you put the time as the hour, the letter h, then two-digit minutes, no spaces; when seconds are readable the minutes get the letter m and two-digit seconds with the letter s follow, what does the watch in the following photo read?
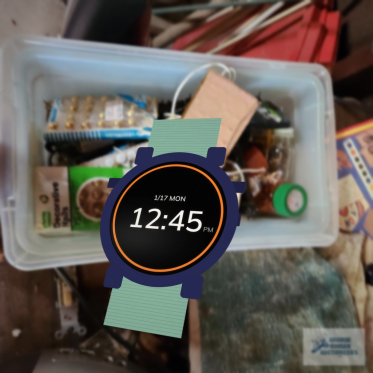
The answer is 12h45
